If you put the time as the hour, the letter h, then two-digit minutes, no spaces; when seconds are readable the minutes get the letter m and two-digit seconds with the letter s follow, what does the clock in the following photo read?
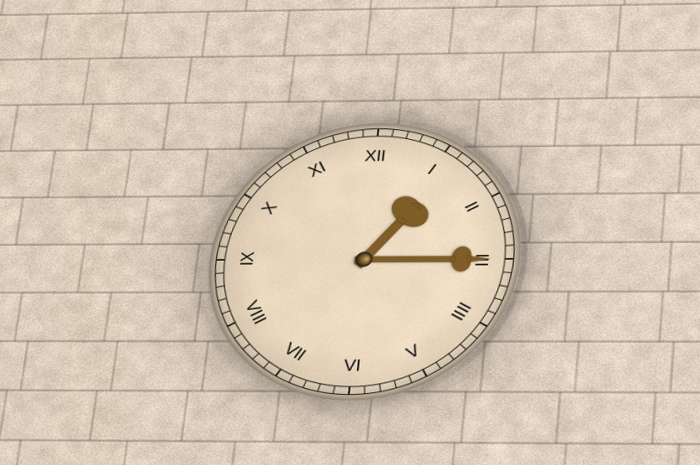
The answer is 1h15
